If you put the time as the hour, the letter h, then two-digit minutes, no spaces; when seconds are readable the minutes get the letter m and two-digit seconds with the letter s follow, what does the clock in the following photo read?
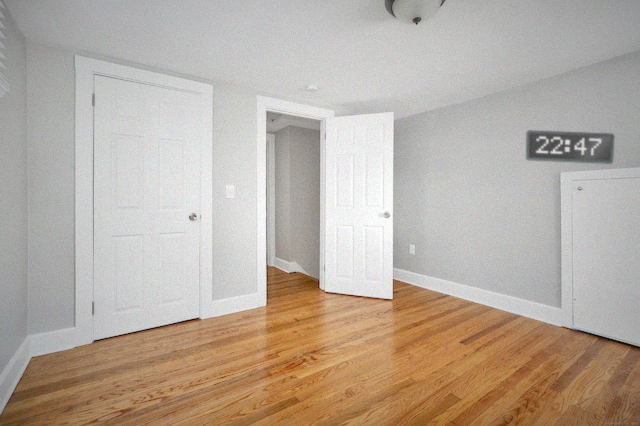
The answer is 22h47
